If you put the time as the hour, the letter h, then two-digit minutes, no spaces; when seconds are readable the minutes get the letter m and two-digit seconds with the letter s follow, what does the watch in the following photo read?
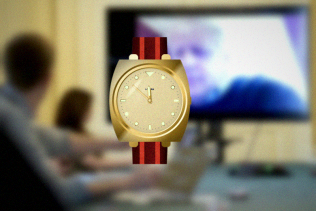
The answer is 11h52
